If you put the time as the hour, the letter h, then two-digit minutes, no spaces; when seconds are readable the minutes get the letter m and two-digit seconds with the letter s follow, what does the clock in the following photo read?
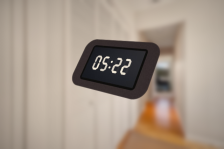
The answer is 5h22
